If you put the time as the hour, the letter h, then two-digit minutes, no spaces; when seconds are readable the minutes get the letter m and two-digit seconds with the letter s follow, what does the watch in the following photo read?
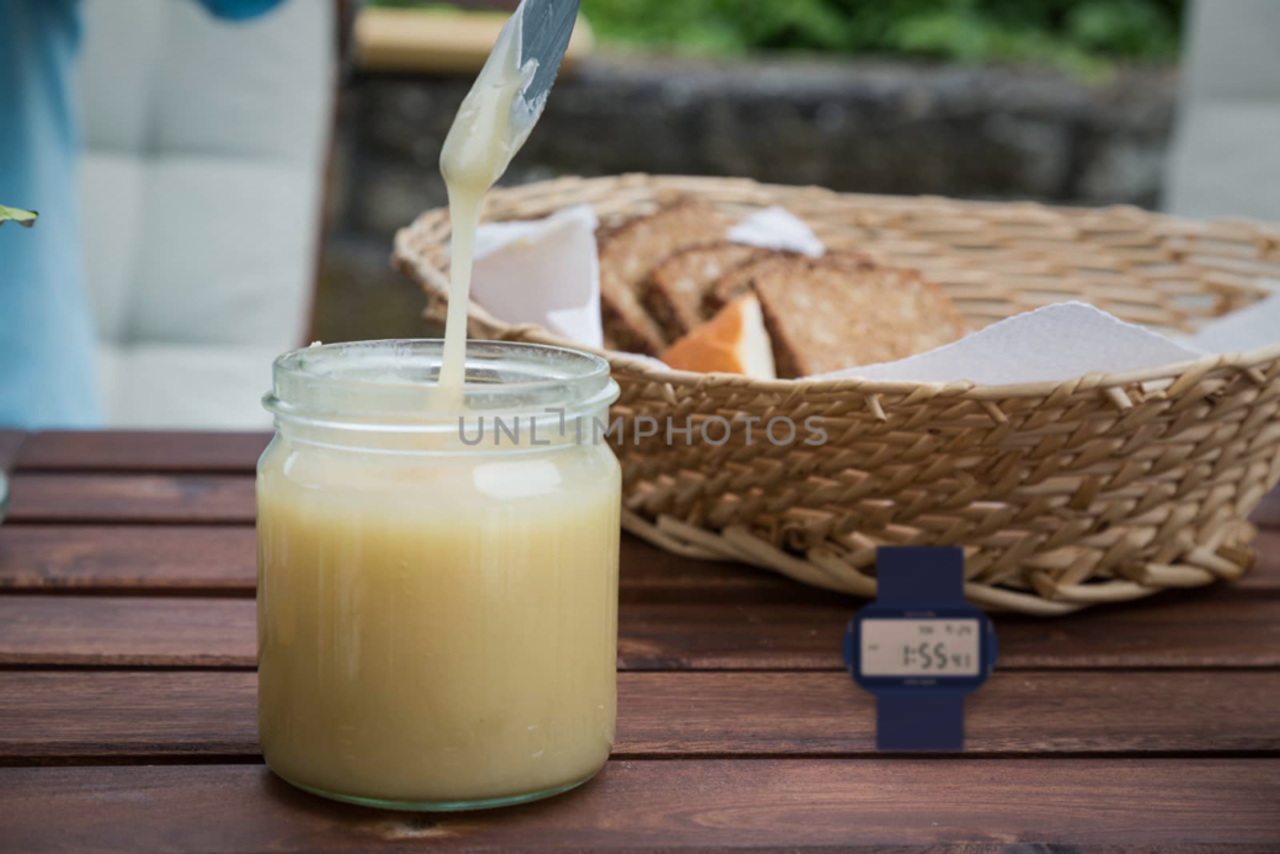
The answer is 1h55
